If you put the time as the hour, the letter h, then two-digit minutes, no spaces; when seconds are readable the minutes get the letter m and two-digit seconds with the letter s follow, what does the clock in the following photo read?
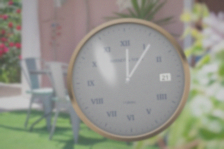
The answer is 12h06
